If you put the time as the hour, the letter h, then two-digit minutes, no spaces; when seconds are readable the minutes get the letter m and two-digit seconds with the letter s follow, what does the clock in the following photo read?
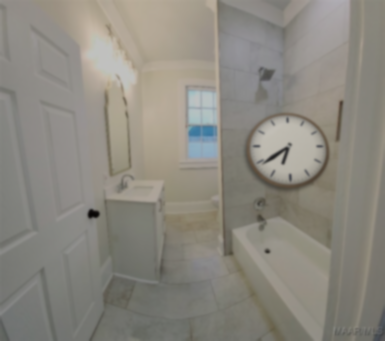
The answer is 6h39
